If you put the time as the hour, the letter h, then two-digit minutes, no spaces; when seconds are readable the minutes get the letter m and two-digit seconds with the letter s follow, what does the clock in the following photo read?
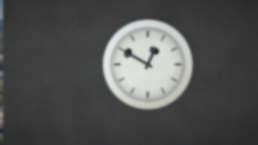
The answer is 12h50
